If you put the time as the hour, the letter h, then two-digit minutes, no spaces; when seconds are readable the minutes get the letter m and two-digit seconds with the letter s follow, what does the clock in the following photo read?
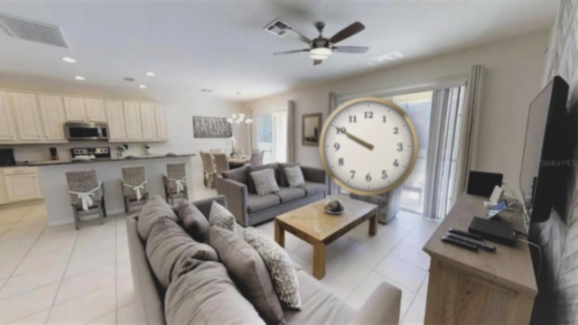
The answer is 9h50
